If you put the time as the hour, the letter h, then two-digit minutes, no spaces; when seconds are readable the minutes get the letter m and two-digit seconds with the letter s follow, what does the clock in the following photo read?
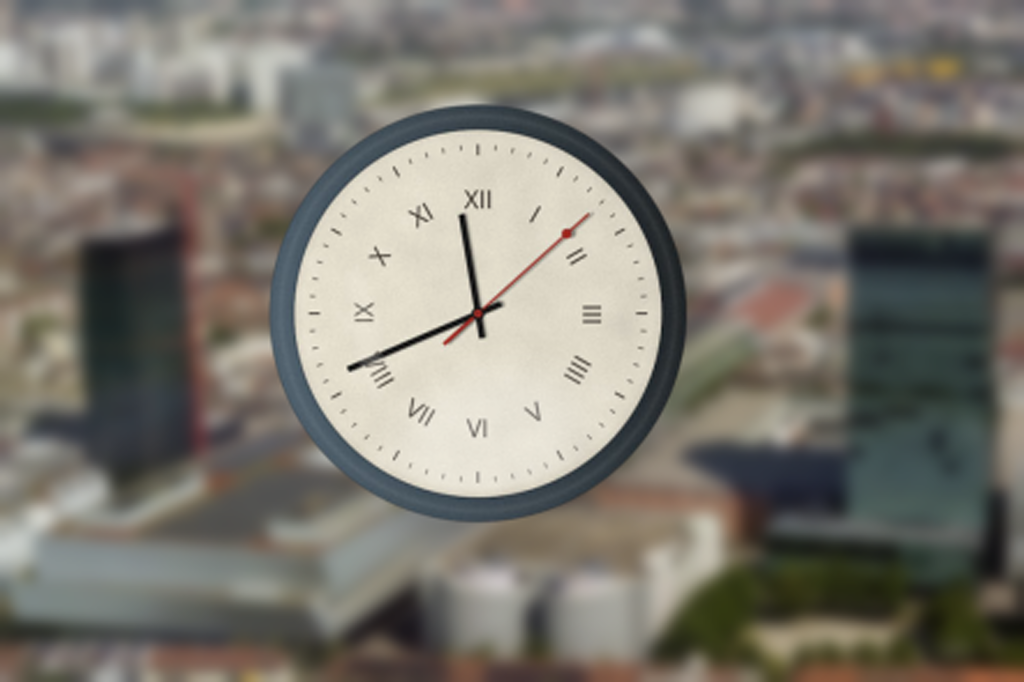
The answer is 11h41m08s
